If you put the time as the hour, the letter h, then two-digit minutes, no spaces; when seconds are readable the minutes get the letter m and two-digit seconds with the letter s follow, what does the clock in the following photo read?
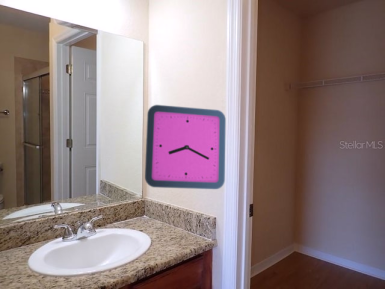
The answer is 8h19
